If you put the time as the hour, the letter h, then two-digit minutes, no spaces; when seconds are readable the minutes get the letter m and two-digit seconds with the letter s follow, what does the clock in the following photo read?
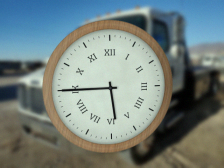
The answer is 5h45
